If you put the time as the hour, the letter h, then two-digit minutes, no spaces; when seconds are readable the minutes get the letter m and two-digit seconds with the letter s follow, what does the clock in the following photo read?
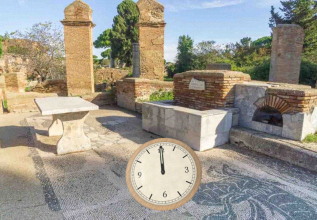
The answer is 12h00
